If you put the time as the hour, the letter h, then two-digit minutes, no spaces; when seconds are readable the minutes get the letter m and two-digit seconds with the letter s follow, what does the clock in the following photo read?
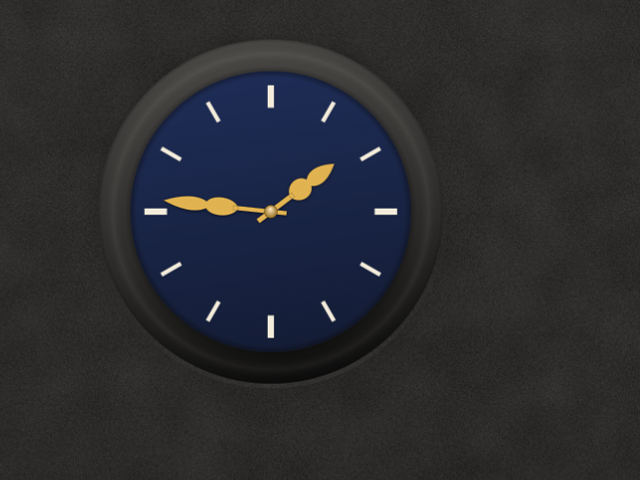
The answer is 1h46
